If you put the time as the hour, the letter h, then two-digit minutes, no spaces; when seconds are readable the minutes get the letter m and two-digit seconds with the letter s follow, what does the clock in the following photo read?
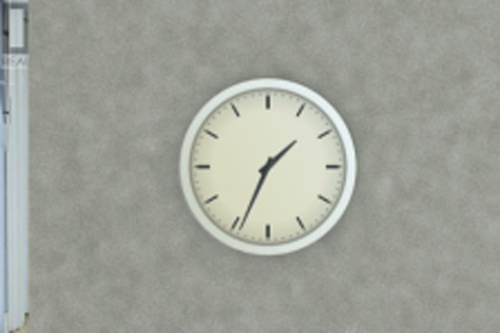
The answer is 1h34
